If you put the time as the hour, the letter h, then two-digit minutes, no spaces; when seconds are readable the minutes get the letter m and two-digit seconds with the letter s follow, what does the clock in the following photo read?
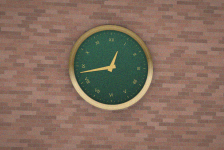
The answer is 12h43
